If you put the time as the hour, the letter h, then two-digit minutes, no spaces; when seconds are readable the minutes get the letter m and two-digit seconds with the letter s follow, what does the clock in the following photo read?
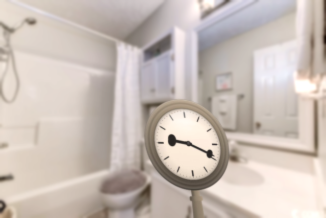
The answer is 9h19
